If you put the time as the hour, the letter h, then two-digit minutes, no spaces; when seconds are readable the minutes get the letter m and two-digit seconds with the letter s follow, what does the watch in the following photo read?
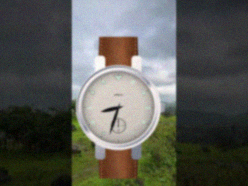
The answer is 8h33
